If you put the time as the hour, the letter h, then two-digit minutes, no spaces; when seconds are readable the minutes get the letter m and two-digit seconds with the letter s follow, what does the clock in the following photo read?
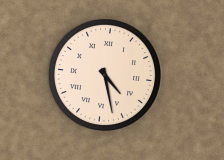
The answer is 4h27
